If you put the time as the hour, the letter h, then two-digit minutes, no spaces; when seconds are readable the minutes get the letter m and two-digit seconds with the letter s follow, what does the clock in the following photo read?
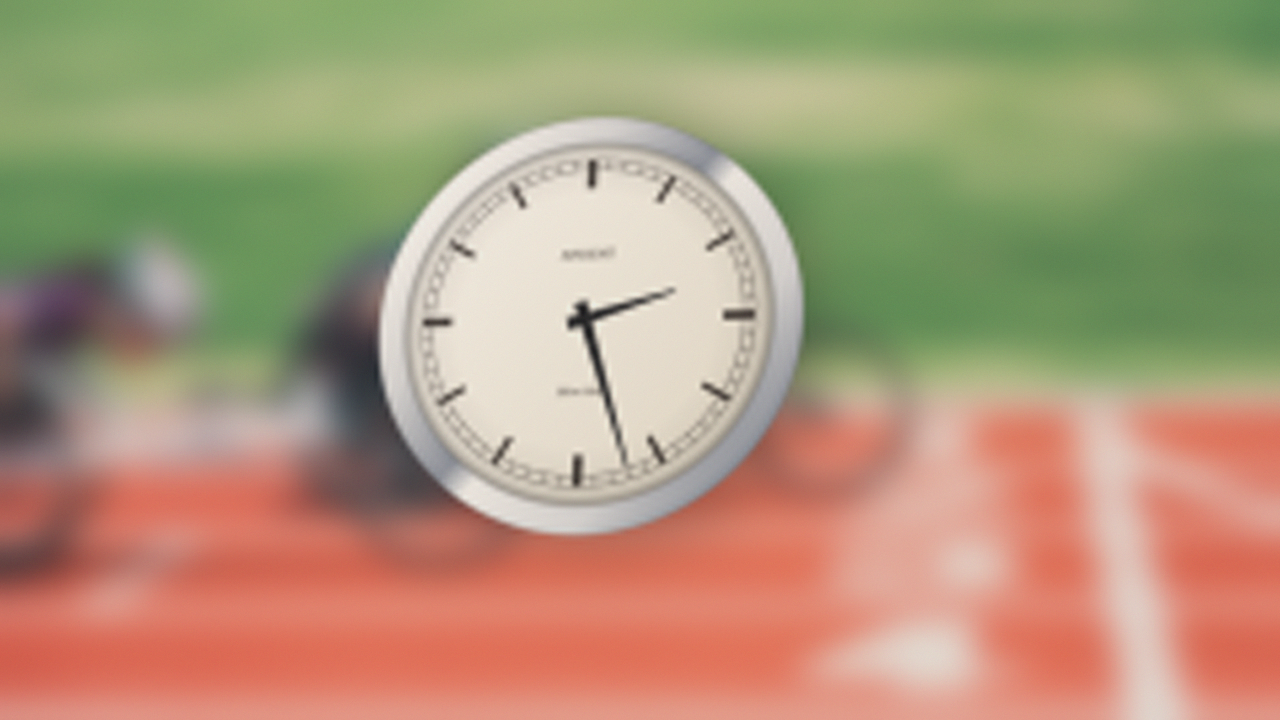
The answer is 2h27
